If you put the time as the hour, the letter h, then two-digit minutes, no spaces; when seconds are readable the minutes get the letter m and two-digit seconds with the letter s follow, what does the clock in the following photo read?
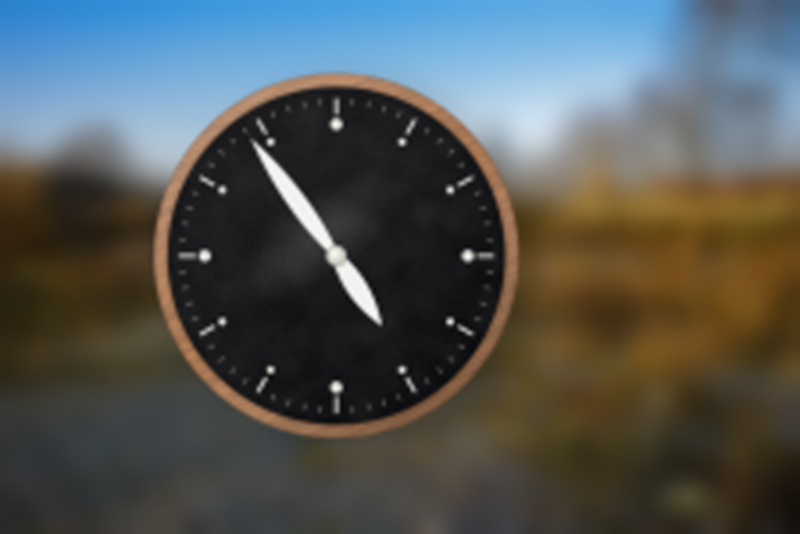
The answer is 4h54
